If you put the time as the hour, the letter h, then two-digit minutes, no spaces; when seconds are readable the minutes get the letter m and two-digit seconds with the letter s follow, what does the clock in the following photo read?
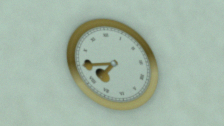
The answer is 7h45
